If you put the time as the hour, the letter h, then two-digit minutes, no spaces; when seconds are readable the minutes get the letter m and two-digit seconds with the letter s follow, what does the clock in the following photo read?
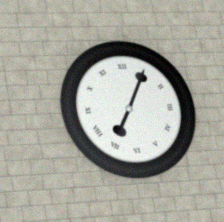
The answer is 7h05
